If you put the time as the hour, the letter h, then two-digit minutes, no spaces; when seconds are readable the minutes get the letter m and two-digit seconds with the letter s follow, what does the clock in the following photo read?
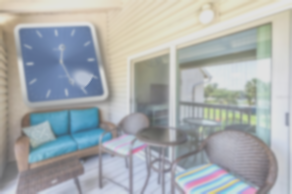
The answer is 12h27
